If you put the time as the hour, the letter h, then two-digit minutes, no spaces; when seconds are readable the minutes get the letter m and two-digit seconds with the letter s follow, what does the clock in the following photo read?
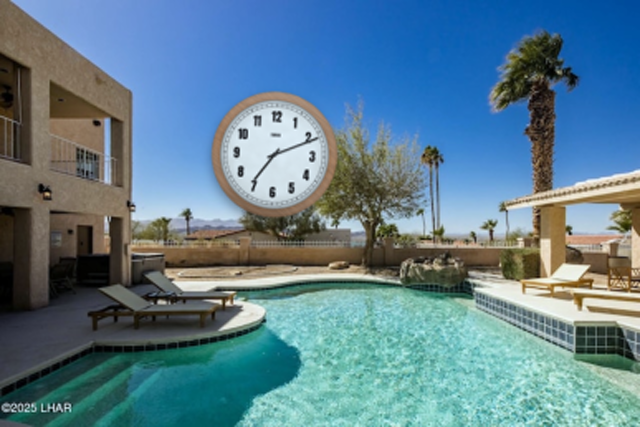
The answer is 7h11
